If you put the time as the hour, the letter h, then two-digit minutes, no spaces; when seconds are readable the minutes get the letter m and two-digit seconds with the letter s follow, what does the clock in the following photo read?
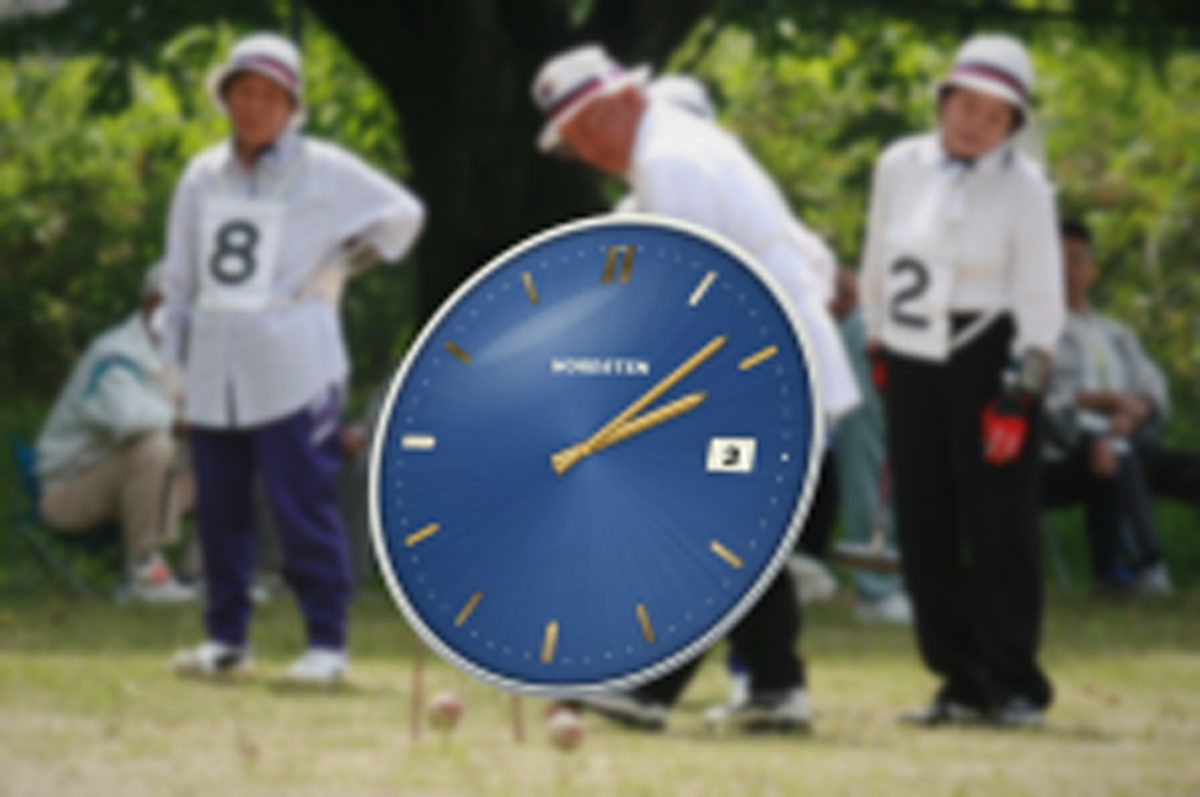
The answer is 2h08
